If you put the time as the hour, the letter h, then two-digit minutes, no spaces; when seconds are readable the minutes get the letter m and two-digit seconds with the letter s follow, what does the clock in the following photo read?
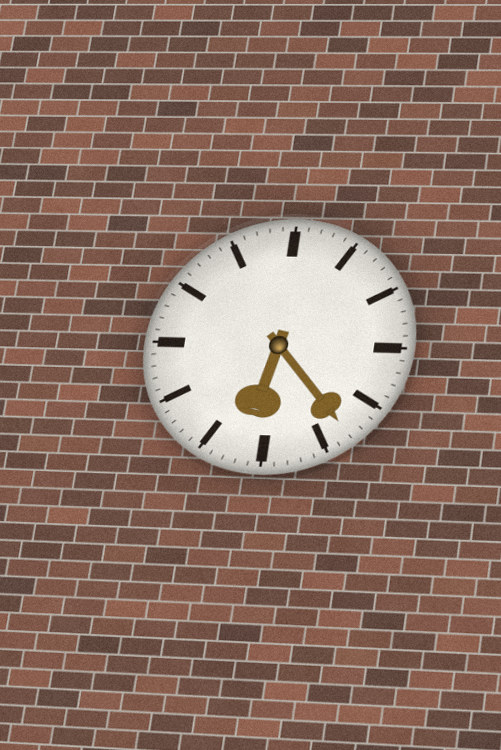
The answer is 6h23
